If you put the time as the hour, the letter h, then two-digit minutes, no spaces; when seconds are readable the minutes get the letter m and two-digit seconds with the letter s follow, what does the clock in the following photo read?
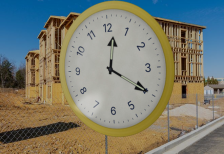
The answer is 12h20
